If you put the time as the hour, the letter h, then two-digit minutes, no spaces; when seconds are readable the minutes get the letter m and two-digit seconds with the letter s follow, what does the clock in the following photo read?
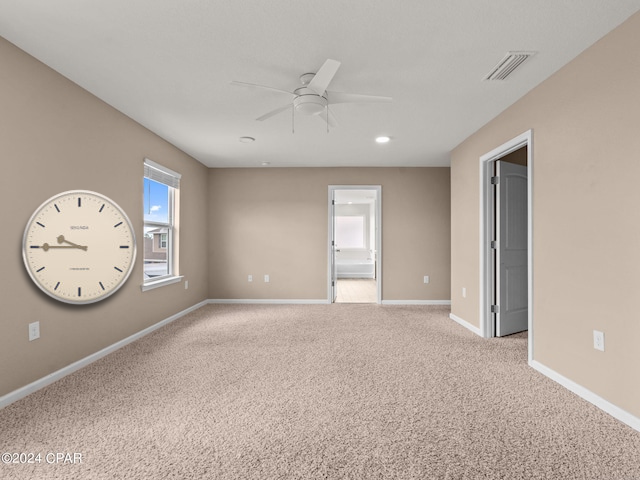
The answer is 9h45
